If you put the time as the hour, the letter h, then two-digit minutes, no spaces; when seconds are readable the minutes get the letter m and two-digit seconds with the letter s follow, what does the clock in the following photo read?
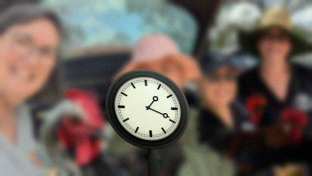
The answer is 1h19
